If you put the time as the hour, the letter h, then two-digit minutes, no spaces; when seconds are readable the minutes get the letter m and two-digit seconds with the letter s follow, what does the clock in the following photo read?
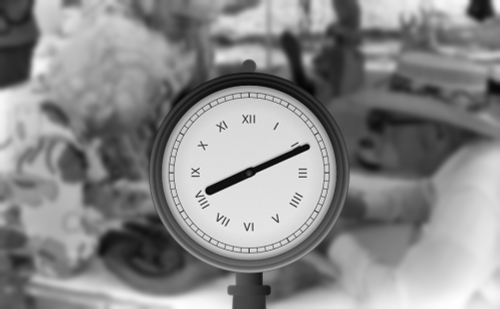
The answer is 8h11
